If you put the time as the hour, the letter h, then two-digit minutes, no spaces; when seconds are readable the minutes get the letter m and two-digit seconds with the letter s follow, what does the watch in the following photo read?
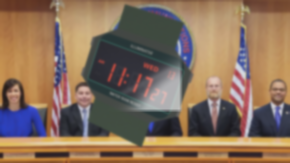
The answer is 11h17m27s
